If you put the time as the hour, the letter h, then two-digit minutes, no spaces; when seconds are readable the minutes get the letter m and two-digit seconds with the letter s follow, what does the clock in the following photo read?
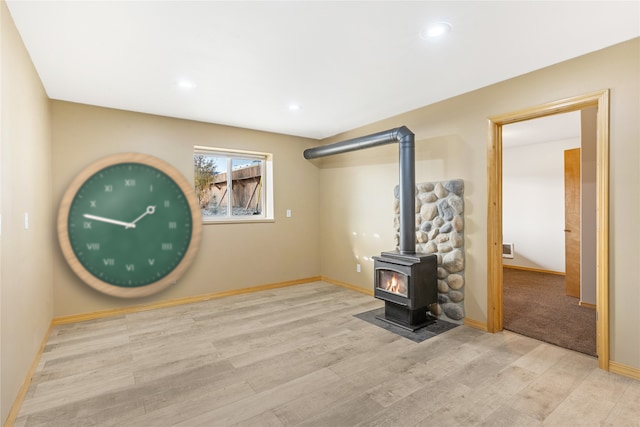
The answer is 1h47
